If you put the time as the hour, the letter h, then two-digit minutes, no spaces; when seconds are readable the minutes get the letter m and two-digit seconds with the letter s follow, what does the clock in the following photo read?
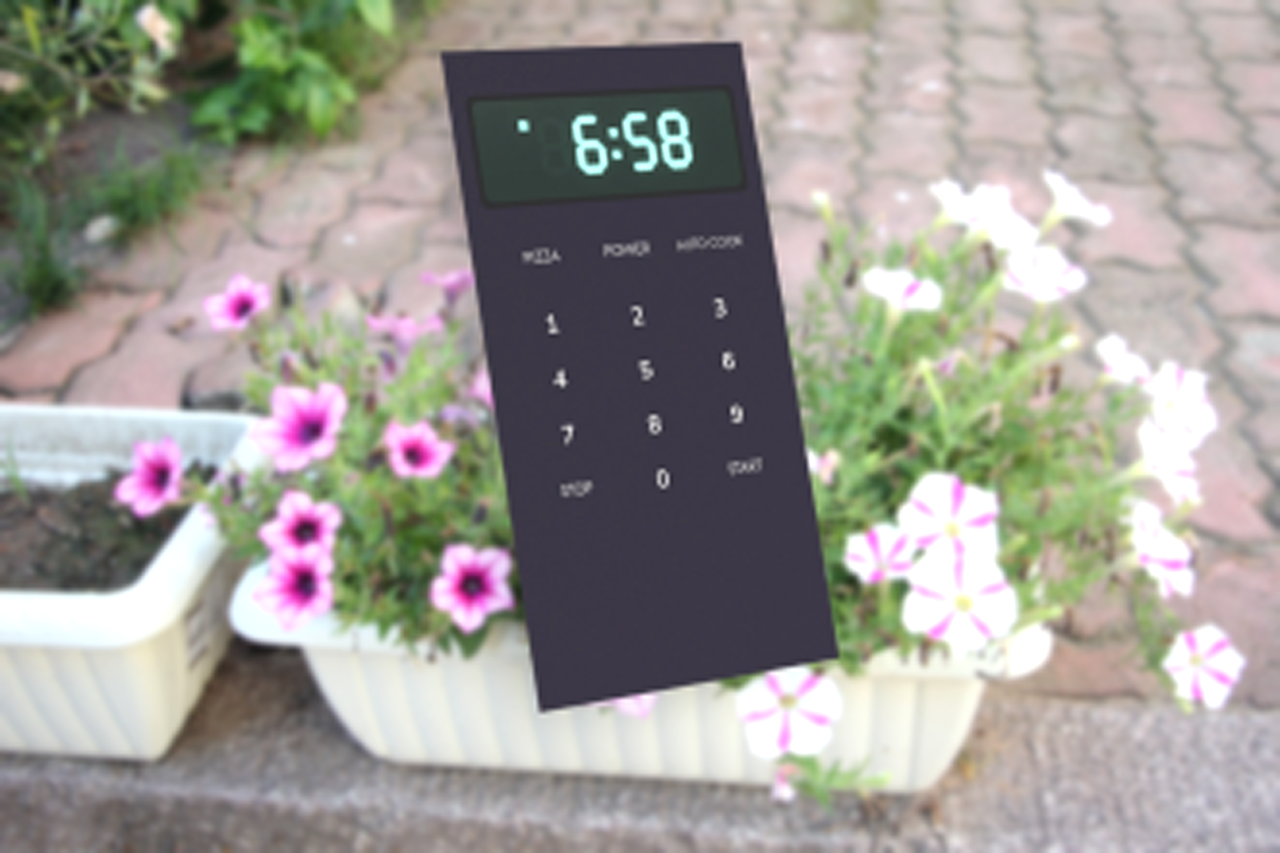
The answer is 6h58
